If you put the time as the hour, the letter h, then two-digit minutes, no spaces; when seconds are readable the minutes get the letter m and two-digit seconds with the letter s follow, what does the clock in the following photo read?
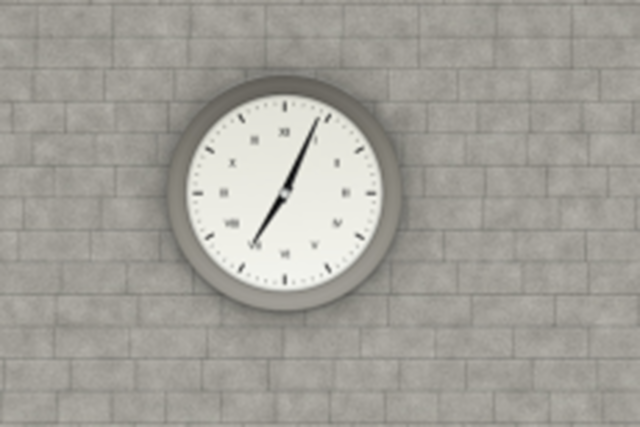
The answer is 7h04
